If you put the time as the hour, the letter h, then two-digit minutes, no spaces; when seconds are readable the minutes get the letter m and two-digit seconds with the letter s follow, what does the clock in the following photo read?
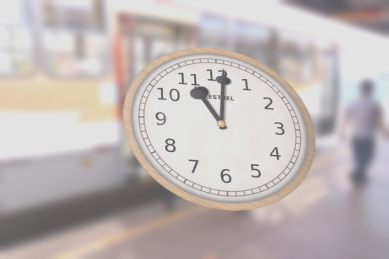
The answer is 11h01
